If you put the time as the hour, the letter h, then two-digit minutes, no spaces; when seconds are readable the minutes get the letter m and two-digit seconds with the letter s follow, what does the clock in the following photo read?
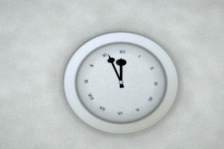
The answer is 11h56
